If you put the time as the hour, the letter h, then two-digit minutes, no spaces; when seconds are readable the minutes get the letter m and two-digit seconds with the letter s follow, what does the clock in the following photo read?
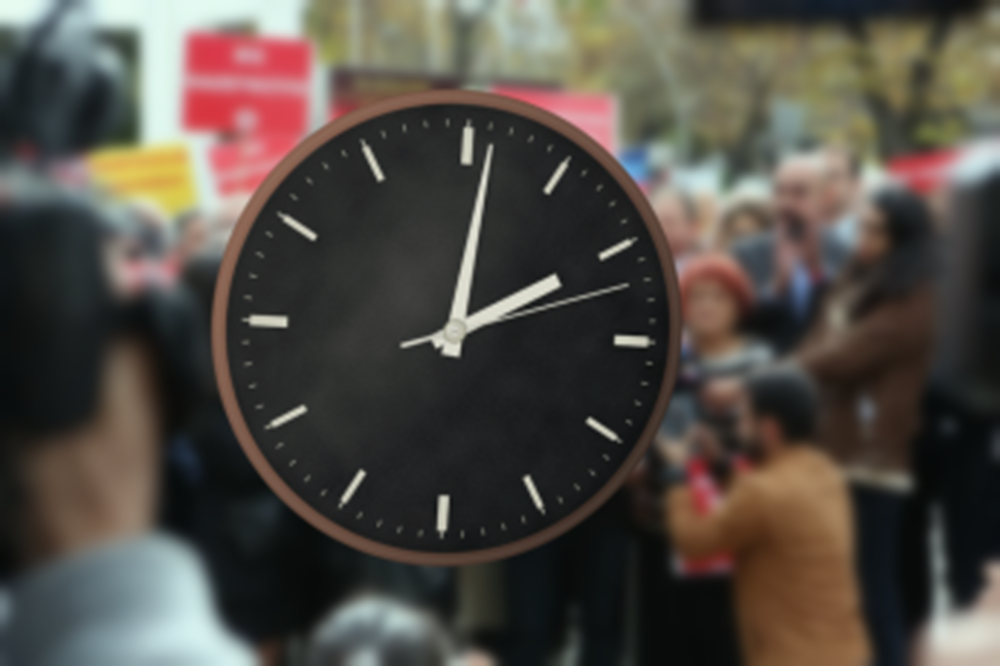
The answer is 2h01m12s
